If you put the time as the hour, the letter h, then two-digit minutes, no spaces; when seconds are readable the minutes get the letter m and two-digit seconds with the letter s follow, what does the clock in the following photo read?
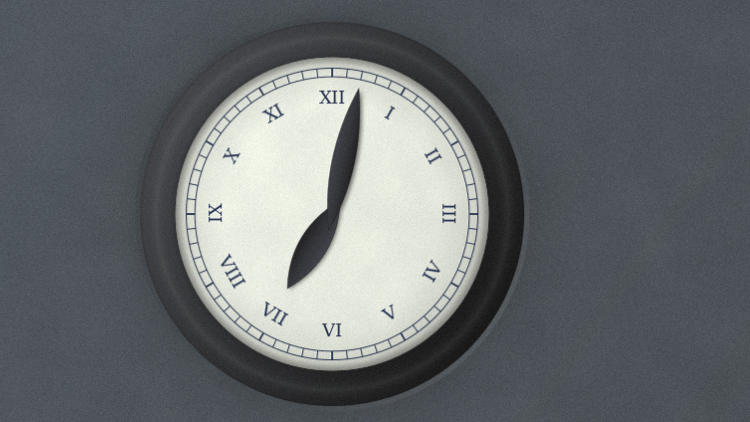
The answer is 7h02
